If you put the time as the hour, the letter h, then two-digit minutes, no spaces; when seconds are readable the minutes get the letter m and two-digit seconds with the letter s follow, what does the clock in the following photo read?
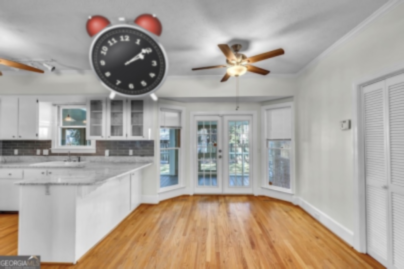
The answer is 2h09
